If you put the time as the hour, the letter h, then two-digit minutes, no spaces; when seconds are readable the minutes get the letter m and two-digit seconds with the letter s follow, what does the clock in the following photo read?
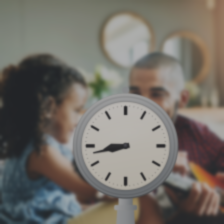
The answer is 8h43
